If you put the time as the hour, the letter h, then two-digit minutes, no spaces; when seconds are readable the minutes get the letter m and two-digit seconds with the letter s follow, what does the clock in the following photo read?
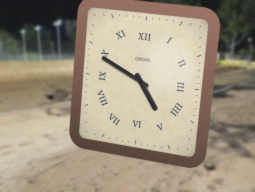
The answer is 4h49
